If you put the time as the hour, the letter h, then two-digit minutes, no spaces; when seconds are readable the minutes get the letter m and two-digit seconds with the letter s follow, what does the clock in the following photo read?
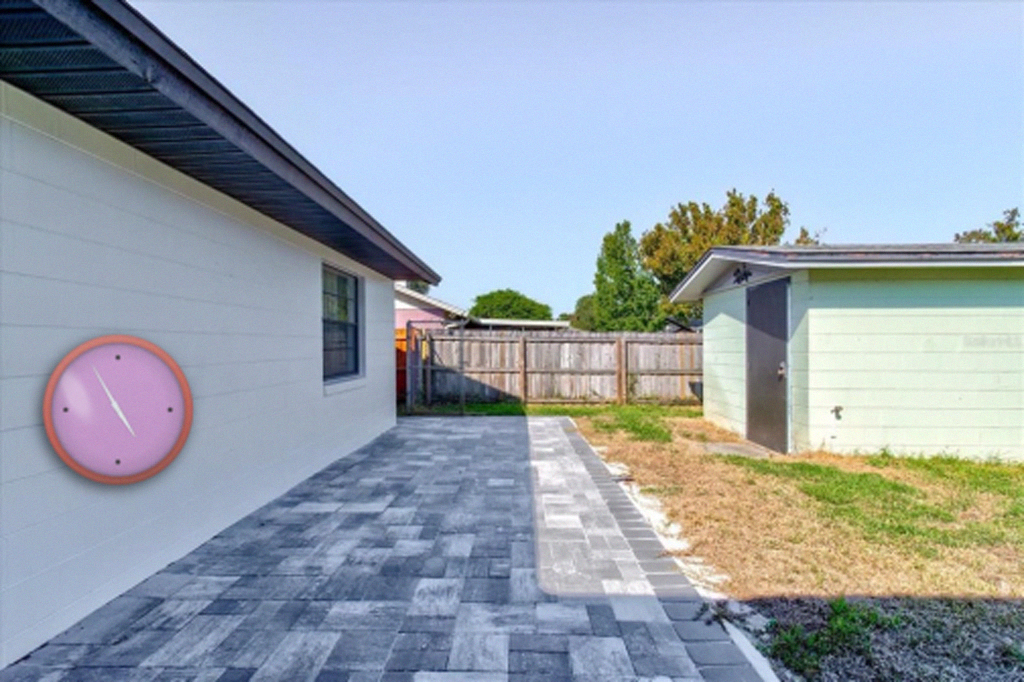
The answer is 4h55
